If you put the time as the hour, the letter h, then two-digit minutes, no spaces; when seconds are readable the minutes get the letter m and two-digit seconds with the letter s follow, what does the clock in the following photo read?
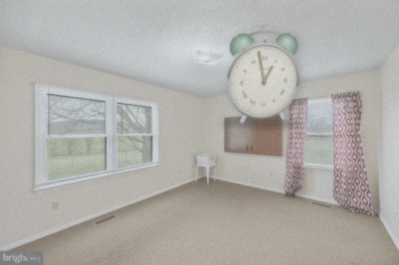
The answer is 12h58
